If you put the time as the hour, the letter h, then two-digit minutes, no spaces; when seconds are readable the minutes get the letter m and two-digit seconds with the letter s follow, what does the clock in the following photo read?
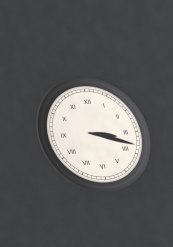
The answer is 3h18
